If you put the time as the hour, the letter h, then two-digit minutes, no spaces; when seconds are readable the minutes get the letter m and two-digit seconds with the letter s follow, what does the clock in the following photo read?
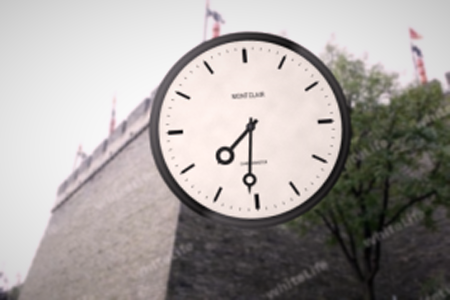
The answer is 7h31
